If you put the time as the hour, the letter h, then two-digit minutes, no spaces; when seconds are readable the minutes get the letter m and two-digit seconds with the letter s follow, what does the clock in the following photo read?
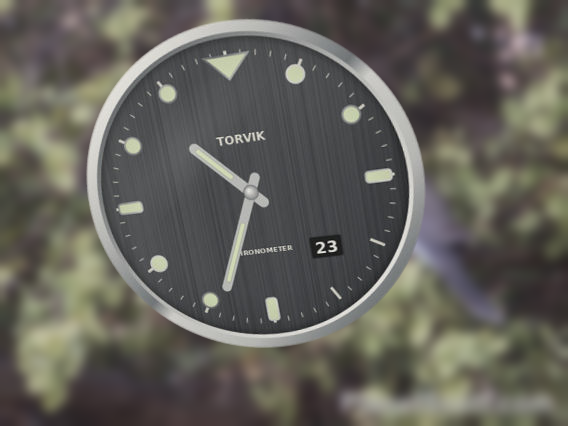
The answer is 10h34
